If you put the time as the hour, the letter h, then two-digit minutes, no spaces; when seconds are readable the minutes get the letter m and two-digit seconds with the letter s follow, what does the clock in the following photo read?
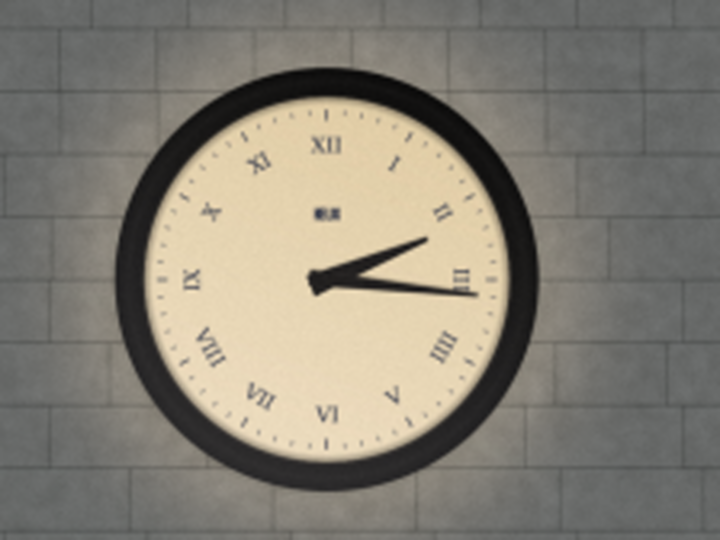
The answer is 2h16
